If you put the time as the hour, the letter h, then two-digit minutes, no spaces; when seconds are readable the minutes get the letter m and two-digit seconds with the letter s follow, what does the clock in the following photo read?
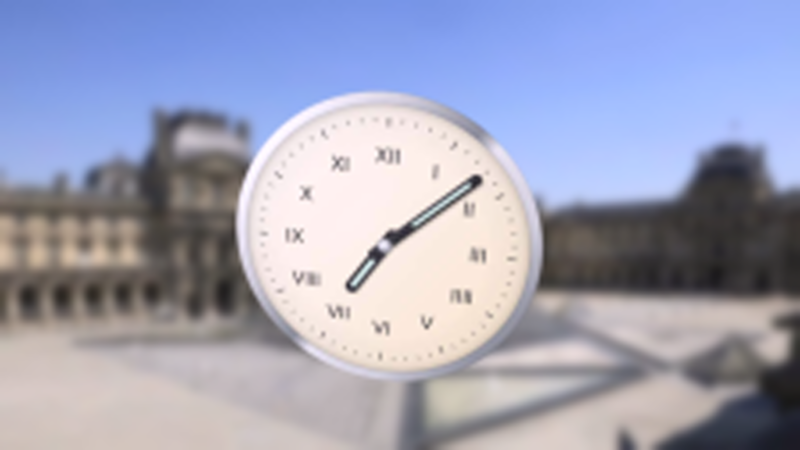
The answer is 7h08
